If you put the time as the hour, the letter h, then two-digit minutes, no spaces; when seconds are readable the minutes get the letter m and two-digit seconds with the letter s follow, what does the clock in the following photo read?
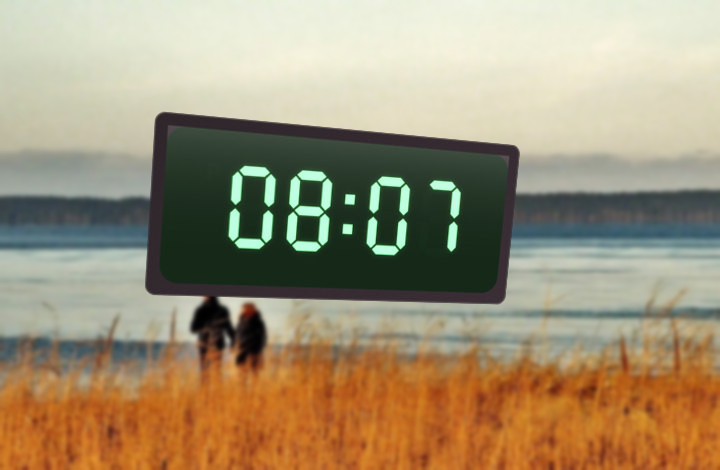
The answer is 8h07
